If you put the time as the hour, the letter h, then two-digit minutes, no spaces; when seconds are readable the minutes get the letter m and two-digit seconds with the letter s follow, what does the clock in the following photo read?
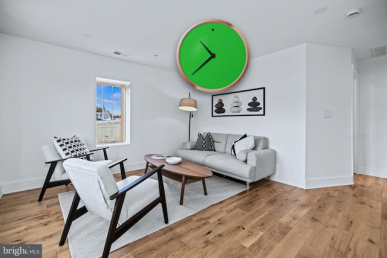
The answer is 10h38
